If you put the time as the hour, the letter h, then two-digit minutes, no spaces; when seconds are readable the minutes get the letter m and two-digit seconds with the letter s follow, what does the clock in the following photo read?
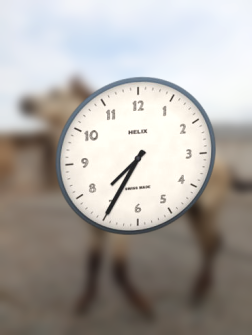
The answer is 7h35
